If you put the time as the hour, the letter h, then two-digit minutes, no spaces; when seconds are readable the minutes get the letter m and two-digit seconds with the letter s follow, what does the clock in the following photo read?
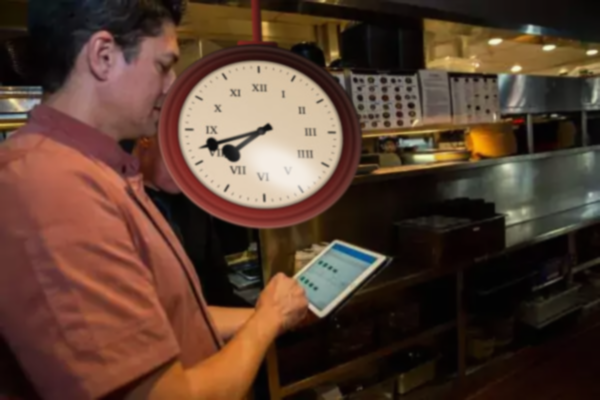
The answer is 7h42
